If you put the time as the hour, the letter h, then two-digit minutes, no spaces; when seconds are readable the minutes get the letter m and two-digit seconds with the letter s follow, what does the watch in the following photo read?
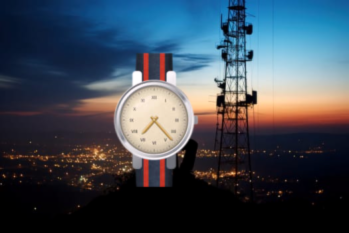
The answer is 7h23
